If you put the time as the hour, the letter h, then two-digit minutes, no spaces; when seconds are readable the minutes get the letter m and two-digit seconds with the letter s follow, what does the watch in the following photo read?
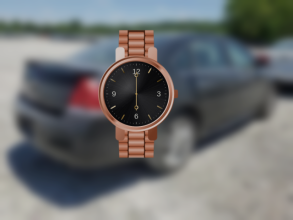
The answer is 6h00
